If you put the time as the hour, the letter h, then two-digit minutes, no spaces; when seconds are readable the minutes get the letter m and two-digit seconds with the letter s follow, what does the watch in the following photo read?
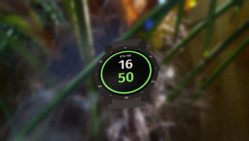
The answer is 16h50
